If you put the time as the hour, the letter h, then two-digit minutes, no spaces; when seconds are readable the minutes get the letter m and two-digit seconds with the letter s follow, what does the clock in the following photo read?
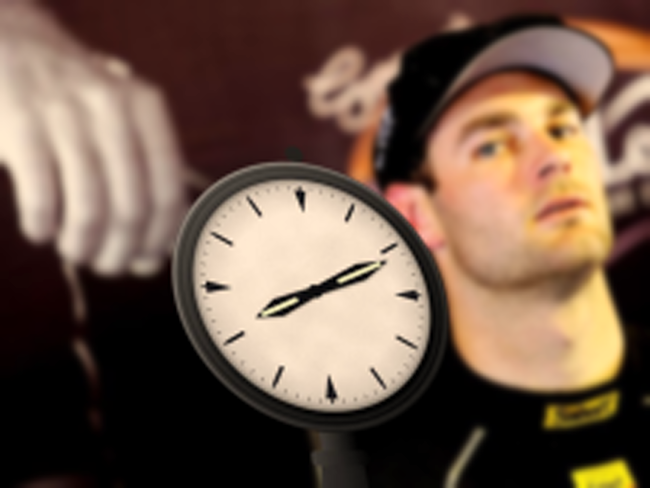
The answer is 8h11
